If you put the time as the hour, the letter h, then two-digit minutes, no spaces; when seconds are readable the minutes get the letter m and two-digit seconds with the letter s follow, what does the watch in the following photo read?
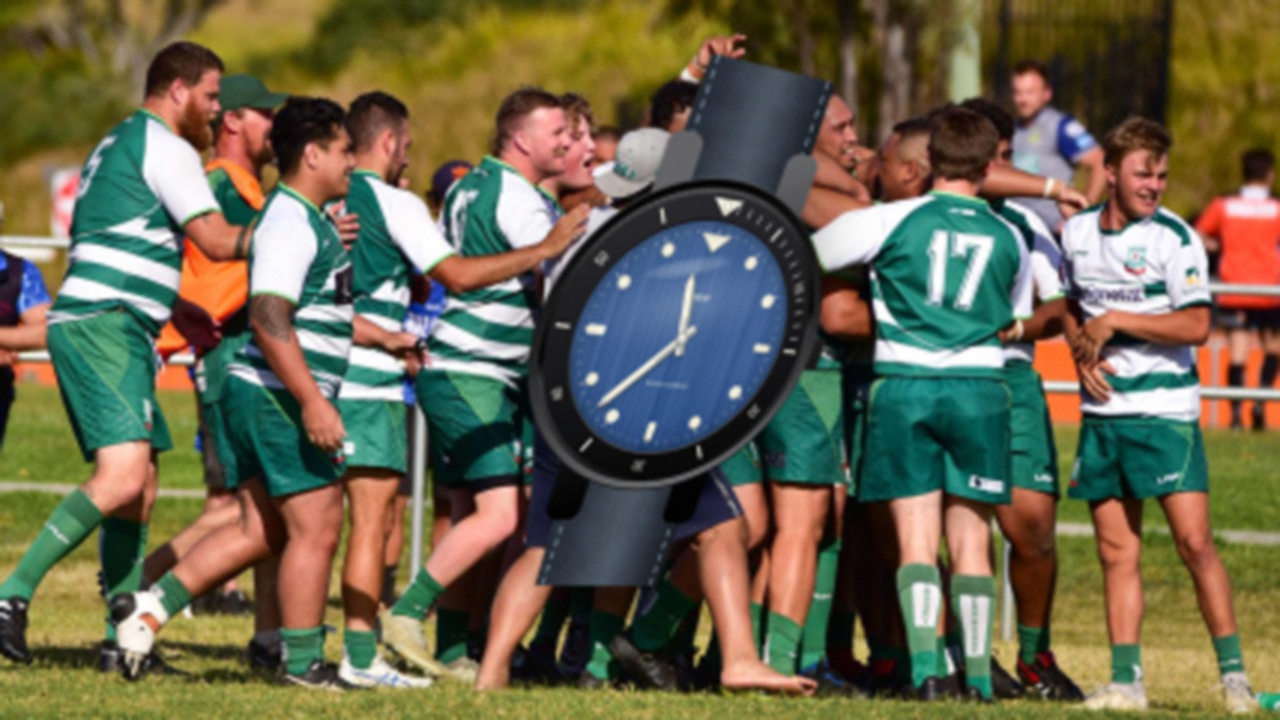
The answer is 11h37
